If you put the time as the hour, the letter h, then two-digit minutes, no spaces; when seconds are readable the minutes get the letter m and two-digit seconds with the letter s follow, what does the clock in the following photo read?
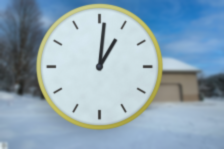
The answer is 1h01
